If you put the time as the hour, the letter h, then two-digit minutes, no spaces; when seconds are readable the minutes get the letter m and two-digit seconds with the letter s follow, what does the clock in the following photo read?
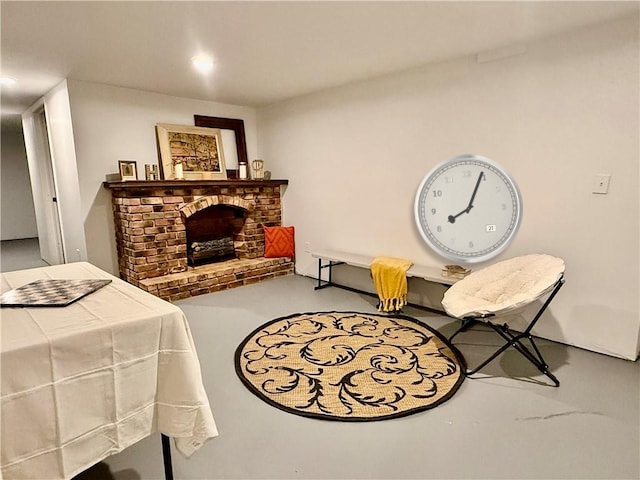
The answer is 8h04
